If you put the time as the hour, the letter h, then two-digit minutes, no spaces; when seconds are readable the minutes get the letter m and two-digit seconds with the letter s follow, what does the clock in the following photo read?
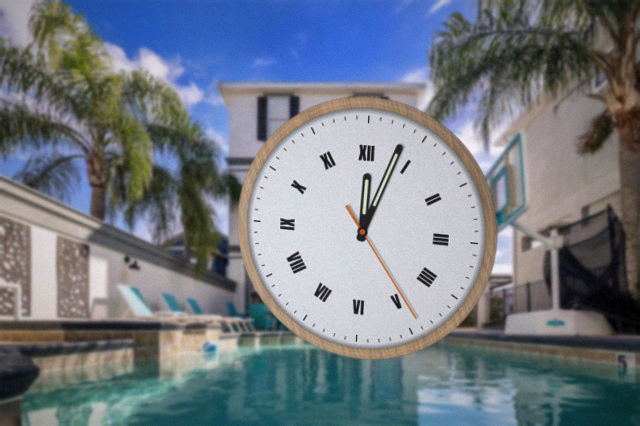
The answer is 12h03m24s
